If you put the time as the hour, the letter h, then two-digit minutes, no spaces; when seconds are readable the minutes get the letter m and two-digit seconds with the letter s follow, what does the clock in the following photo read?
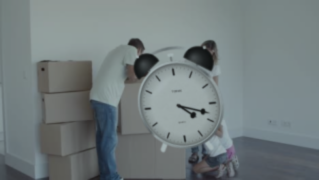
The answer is 4h18
